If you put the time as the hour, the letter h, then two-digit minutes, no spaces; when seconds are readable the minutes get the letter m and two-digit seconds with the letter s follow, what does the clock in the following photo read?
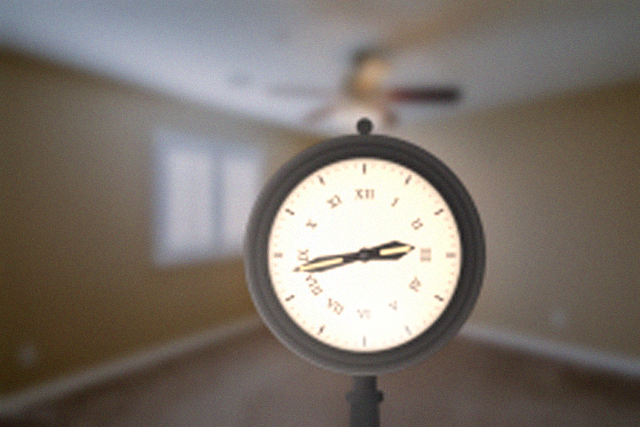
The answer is 2h43
